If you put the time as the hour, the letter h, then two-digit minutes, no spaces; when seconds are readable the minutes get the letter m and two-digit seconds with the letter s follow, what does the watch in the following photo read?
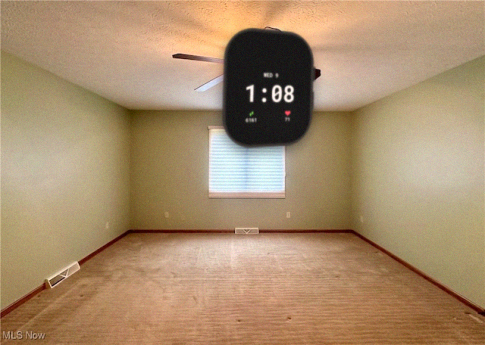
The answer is 1h08
